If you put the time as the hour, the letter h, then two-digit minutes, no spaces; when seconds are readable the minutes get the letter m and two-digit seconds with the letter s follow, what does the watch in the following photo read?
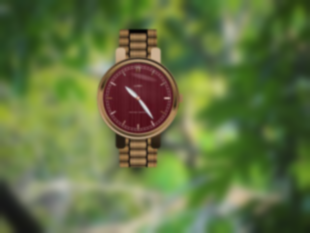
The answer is 10h24
